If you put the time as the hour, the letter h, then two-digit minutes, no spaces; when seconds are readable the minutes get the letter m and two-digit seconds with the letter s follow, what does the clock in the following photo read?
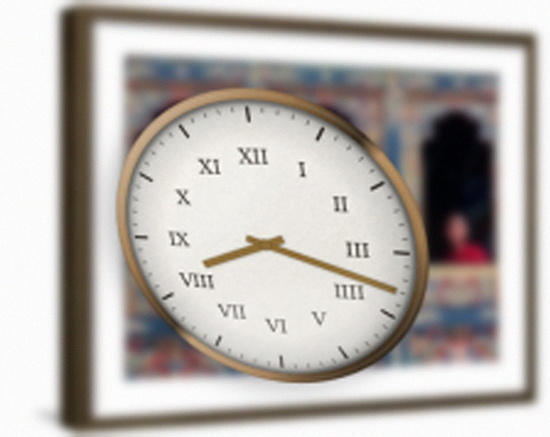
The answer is 8h18
